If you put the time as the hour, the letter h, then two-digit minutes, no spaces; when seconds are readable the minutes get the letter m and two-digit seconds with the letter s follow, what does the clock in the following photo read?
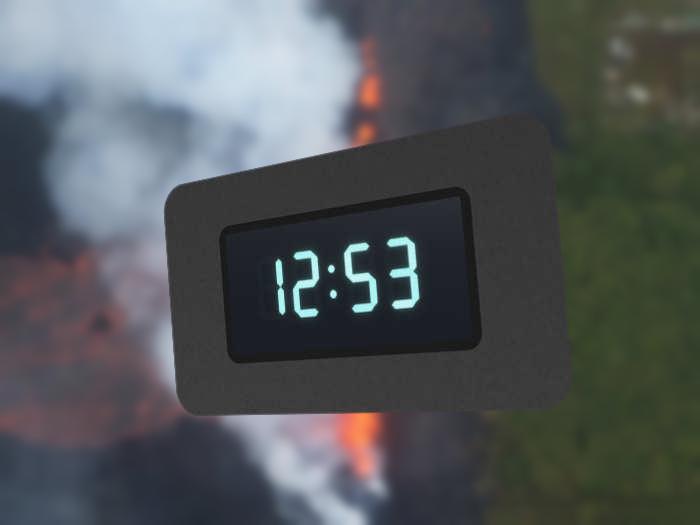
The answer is 12h53
